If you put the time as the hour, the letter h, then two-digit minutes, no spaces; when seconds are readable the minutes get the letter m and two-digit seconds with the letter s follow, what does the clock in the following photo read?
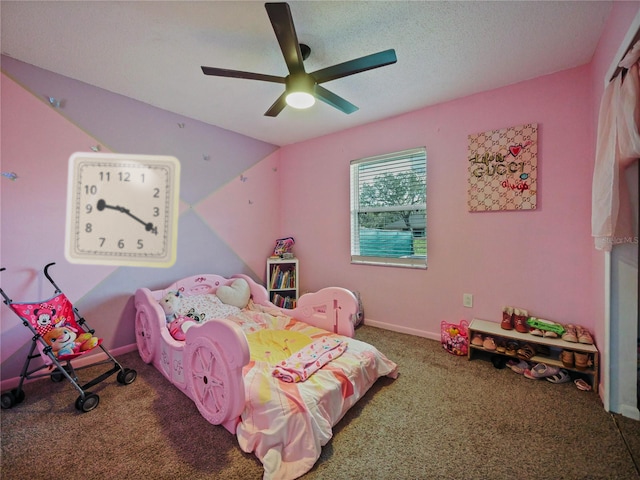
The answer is 9h20
